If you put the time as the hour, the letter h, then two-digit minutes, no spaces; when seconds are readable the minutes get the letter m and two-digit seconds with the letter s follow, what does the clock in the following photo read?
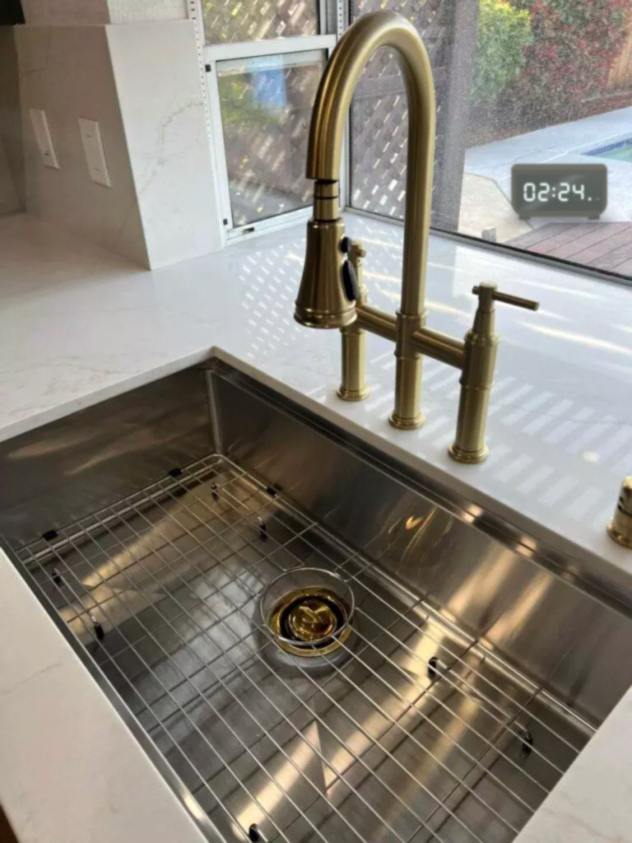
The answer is 2h24
